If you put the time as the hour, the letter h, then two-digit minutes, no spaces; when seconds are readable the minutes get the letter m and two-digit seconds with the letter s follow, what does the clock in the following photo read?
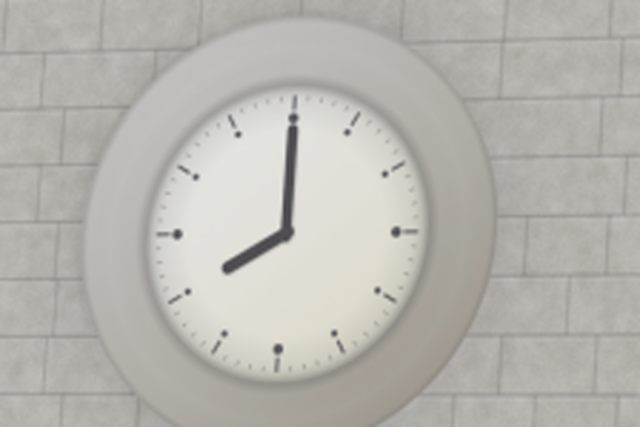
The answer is 8h00
